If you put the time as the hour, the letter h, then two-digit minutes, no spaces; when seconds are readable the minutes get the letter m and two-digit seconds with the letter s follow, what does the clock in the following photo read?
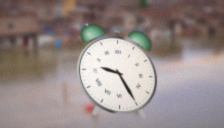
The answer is 9h25
